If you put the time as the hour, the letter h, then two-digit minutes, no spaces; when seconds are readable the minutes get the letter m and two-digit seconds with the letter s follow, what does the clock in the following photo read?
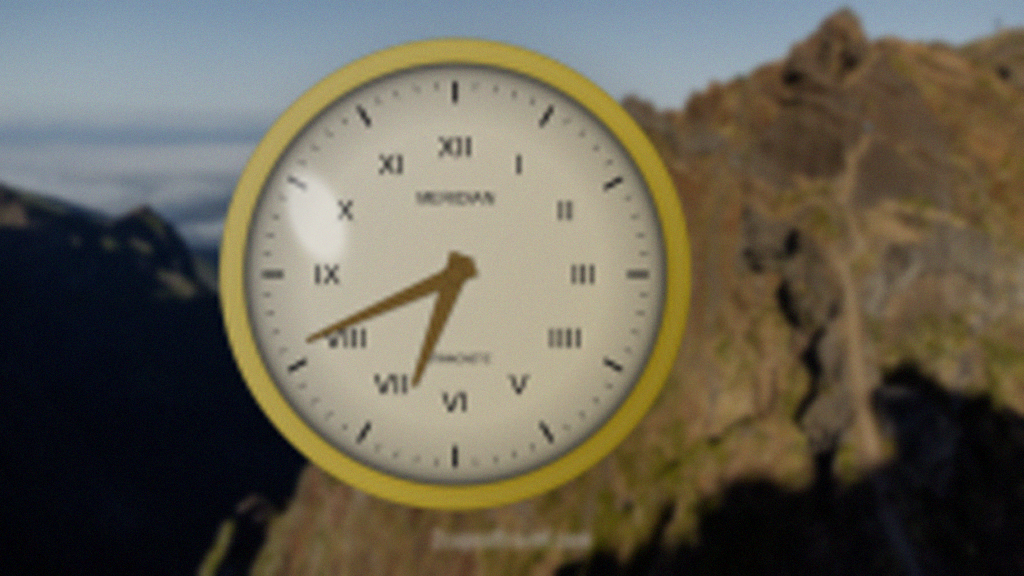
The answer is 6h41
